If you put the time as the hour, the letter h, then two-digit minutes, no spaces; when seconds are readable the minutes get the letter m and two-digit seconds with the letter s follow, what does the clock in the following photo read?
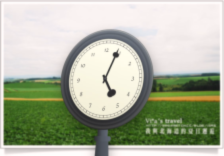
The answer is 5h04
